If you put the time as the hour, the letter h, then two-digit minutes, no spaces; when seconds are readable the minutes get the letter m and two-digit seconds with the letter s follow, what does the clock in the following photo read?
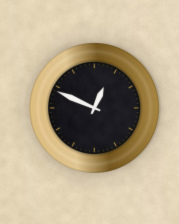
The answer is 12h49
